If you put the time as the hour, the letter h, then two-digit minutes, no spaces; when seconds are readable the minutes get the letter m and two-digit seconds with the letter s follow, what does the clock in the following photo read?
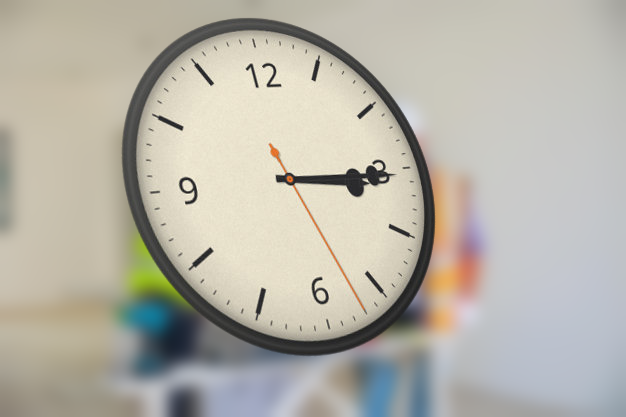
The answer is 3h15m27s
